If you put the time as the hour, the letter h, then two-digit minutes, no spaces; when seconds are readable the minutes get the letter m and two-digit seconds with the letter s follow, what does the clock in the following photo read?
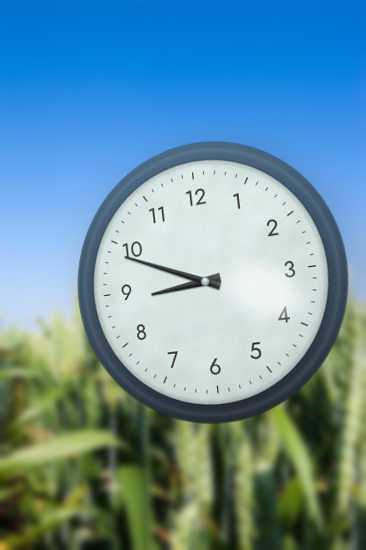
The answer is 8h49
